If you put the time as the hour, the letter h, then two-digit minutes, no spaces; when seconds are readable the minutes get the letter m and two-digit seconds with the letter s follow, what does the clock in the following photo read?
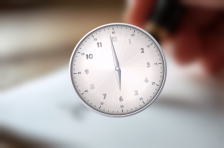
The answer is 5h59
